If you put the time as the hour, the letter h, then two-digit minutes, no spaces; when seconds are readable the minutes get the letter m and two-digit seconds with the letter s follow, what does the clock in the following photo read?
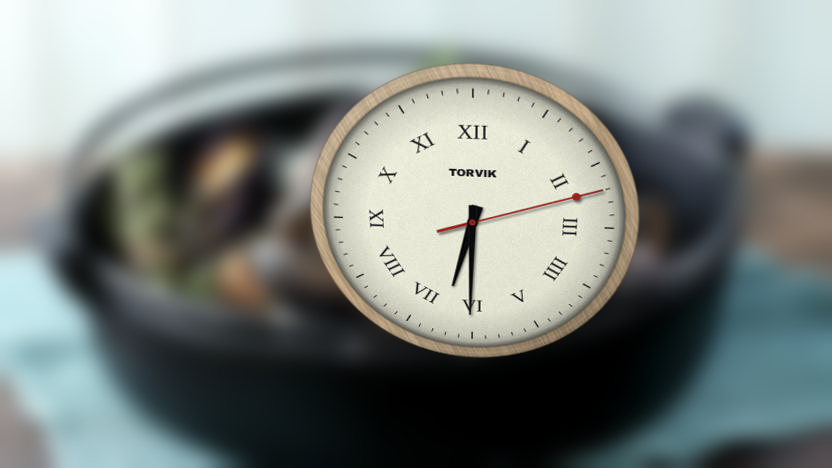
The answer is 6h30m12s
